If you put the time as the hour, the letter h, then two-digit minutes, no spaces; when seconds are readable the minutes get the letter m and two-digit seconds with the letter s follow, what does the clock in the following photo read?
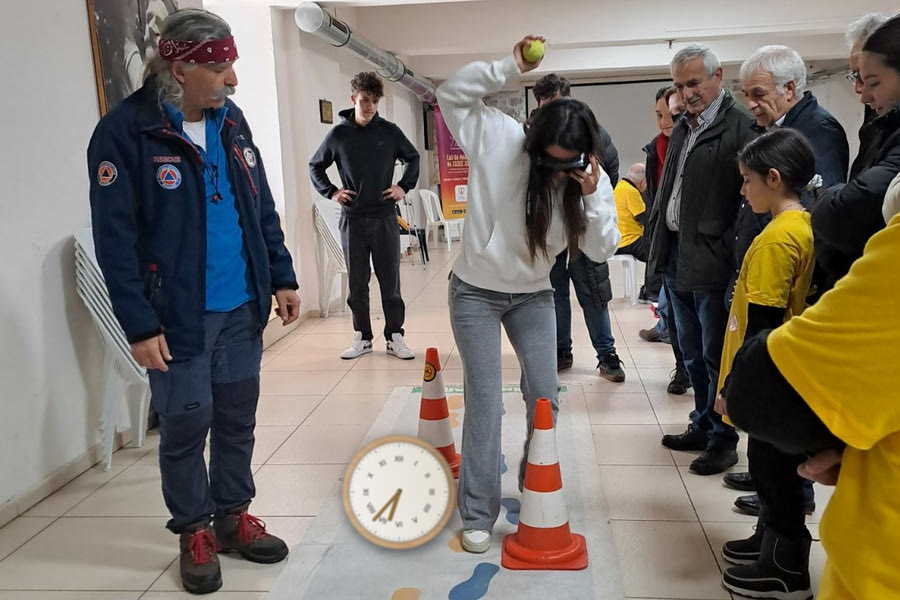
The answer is 6h37
